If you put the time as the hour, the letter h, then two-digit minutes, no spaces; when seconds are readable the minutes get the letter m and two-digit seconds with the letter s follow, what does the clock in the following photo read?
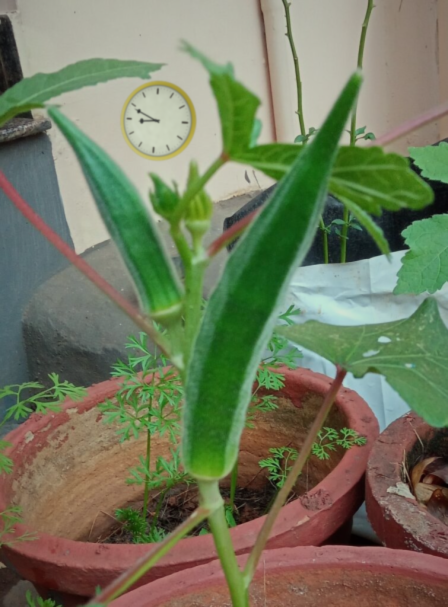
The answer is 8h49
